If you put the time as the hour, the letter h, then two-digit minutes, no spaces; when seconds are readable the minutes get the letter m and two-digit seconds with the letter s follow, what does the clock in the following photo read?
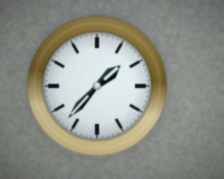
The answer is 1h37
